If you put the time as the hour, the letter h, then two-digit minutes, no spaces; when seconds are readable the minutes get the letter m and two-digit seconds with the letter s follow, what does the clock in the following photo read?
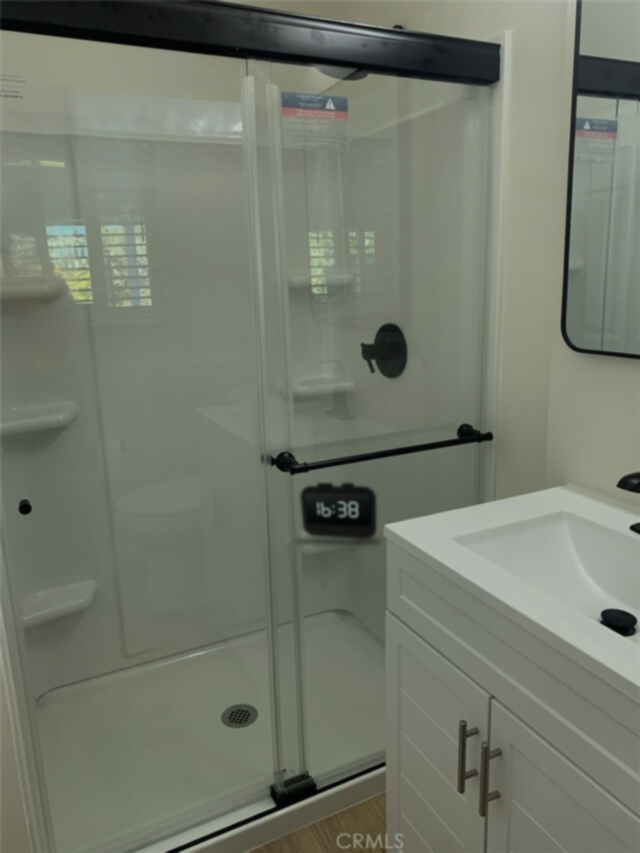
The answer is 16h38
